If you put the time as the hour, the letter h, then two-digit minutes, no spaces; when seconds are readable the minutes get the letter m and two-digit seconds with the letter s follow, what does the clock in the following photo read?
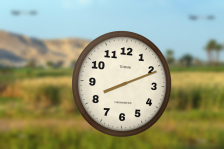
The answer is 8h11
